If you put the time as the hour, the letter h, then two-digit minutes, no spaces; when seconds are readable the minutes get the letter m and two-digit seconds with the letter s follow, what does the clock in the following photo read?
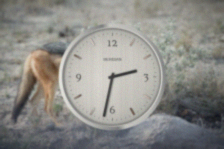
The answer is 2h32
